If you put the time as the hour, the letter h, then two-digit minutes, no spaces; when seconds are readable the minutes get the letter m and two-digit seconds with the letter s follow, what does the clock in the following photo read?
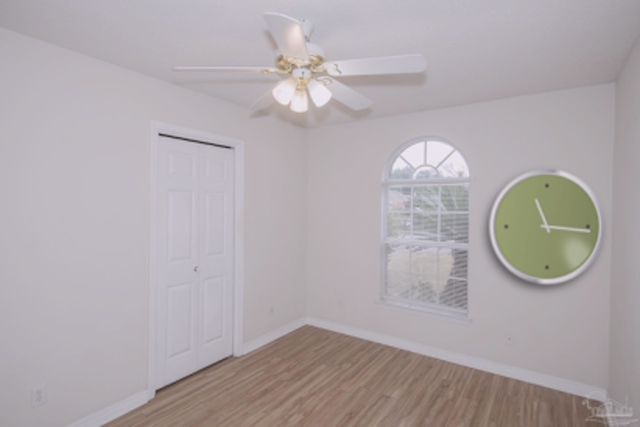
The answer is 11h16
